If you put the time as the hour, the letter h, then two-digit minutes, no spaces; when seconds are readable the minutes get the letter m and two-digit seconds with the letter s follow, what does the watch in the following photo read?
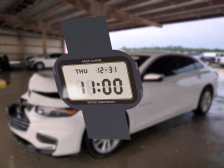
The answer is 11h00
